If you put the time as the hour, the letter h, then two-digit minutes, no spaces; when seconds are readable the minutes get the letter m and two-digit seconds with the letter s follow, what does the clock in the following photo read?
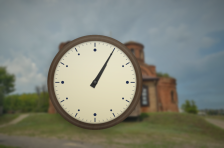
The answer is 1h05
